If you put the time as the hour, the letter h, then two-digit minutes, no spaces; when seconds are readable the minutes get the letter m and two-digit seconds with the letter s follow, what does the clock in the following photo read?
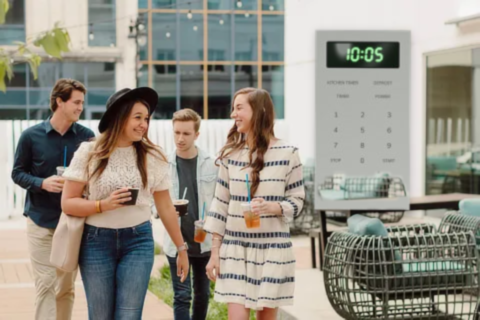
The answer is 10h05
